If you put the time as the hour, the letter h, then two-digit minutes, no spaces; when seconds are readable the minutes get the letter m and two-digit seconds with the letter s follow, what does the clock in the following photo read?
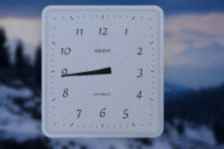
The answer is 8h44
